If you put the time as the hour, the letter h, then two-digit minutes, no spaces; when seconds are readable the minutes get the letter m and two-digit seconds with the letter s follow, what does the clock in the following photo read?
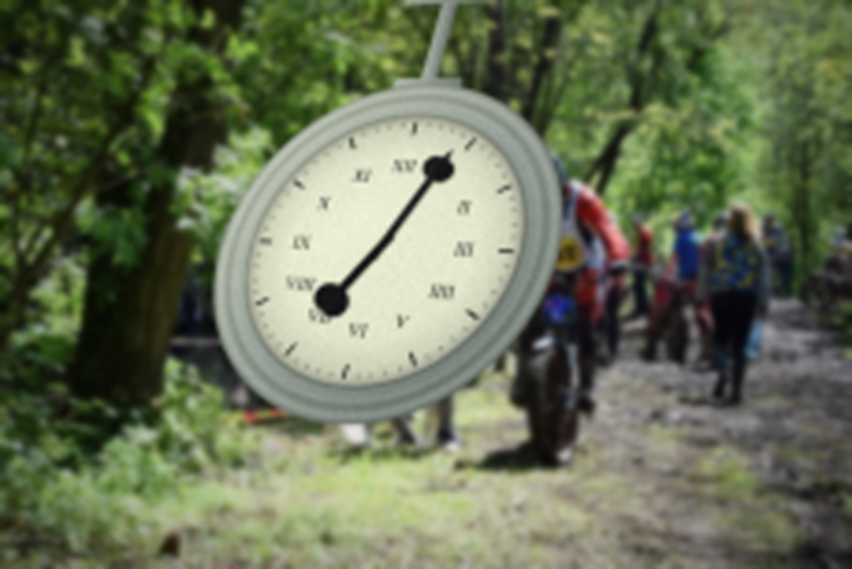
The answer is 7h04
